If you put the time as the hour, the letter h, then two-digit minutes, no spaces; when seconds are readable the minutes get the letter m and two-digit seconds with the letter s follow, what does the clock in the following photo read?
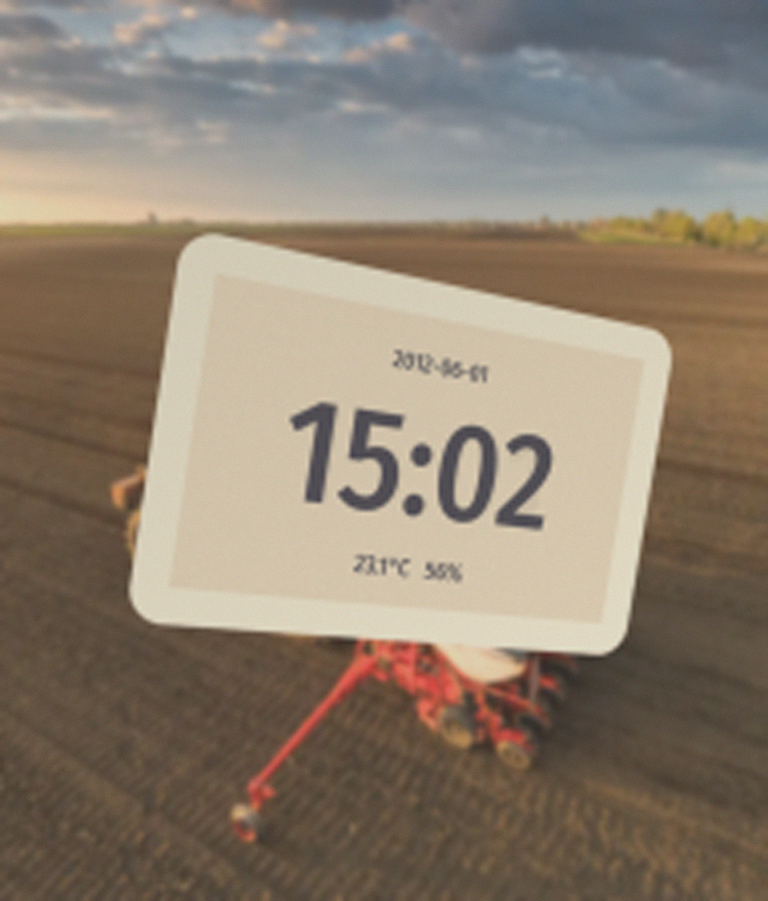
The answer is 15h02
